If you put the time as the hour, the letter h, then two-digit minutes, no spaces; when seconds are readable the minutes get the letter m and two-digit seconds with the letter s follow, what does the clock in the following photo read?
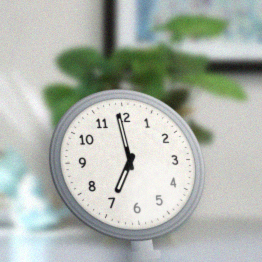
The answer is 6h59
